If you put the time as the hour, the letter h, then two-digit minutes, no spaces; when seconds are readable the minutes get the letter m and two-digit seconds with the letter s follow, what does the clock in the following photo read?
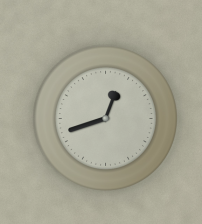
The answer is 12h42
